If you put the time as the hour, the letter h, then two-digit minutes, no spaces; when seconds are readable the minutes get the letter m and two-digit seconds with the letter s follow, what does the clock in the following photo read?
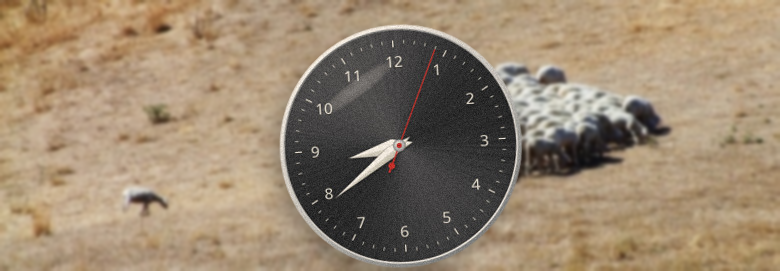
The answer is 8h39m04s
